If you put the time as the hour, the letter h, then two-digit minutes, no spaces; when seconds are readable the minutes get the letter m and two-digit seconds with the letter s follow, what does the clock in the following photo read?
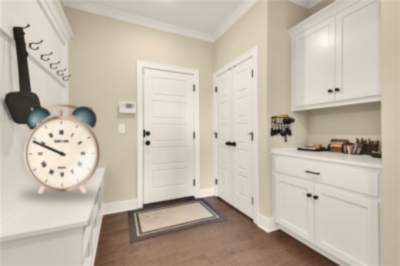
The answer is 9h49
